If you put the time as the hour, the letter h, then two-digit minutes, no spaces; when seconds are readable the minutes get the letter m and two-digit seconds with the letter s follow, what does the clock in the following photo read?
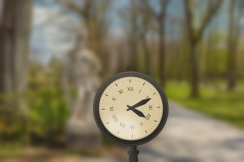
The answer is 4h11
